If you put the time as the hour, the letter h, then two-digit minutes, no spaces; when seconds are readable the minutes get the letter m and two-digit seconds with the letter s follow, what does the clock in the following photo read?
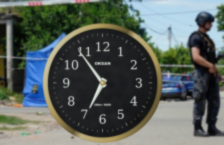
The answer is 6h54
